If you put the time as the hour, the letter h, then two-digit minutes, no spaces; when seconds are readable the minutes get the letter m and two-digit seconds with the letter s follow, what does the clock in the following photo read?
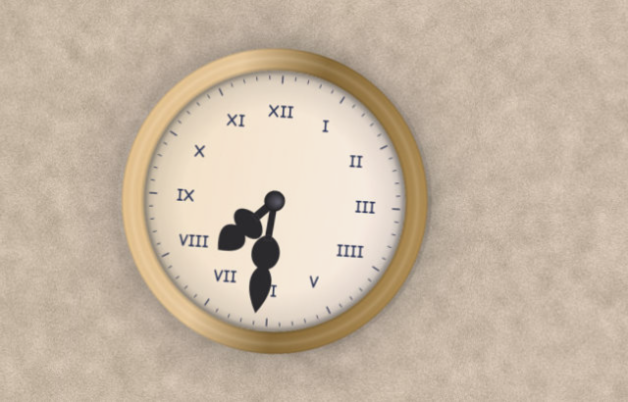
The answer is 7h31
